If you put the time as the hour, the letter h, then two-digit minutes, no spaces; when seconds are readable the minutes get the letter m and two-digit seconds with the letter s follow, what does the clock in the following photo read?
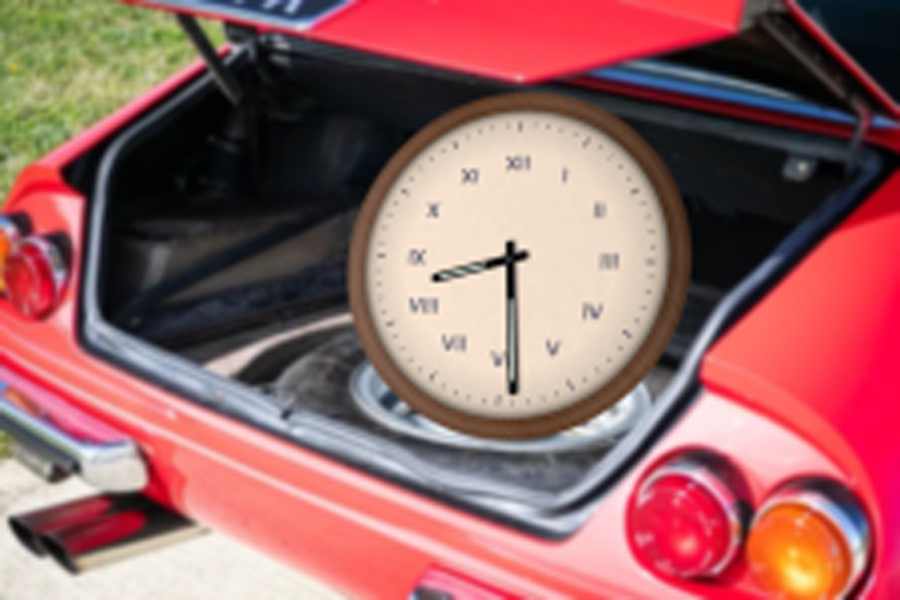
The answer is 8h29
